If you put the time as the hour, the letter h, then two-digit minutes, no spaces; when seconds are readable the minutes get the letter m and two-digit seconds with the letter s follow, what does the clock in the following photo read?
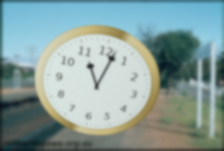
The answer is 11h02
